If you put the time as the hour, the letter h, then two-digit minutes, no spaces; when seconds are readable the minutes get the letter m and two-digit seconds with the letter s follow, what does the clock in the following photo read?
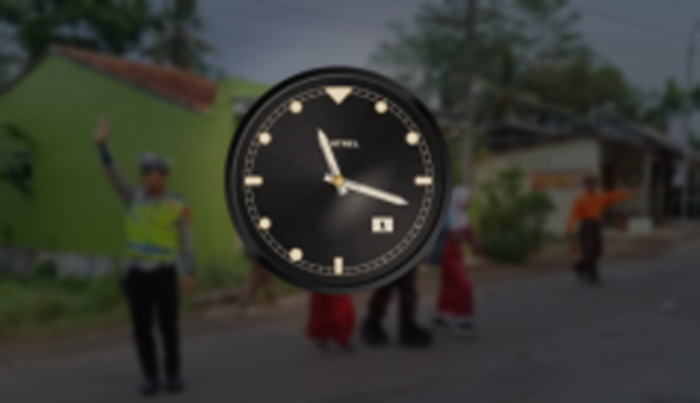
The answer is 11h18
